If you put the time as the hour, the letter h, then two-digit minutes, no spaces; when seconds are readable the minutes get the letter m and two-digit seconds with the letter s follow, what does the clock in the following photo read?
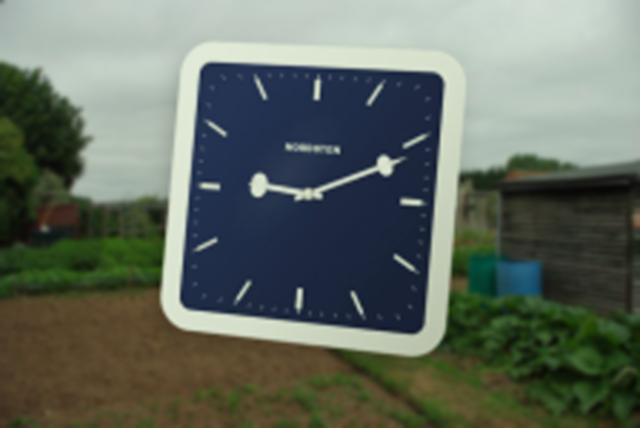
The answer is 9h11
